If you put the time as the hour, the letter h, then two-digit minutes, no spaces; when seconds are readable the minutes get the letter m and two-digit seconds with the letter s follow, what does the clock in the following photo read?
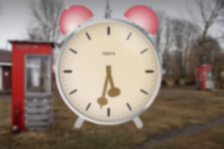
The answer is 5h32
